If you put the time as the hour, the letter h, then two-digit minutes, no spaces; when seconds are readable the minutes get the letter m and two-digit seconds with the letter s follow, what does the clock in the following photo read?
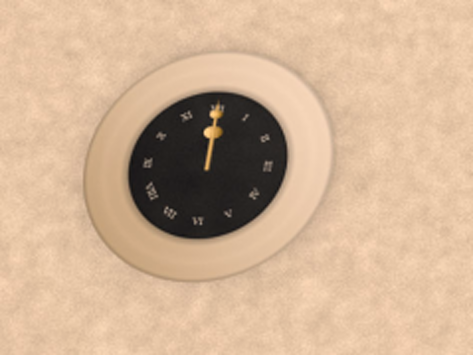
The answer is 12h00
